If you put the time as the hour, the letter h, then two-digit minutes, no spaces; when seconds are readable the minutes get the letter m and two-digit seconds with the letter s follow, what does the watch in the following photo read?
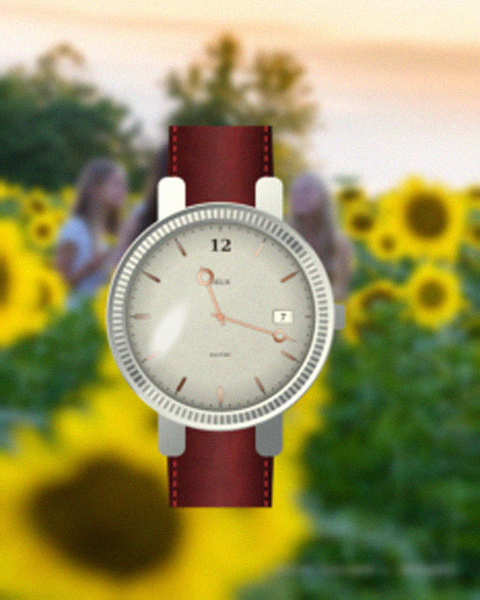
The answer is 11h18
